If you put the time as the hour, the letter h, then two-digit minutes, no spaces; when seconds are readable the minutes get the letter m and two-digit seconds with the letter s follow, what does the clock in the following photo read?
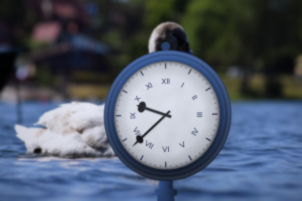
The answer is 9h38
